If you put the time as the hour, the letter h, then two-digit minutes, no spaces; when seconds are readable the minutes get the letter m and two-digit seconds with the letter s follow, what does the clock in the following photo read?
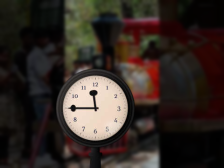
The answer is 11h45
